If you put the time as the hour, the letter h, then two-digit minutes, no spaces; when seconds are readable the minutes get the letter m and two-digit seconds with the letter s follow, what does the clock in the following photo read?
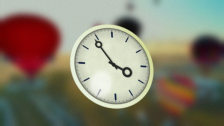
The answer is 3h54
